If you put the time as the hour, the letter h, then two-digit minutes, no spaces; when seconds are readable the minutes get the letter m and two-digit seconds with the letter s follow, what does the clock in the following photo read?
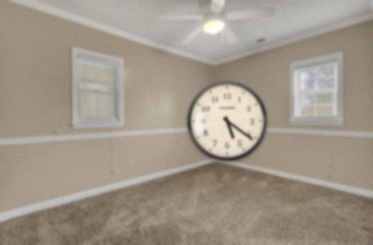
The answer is 5h21
